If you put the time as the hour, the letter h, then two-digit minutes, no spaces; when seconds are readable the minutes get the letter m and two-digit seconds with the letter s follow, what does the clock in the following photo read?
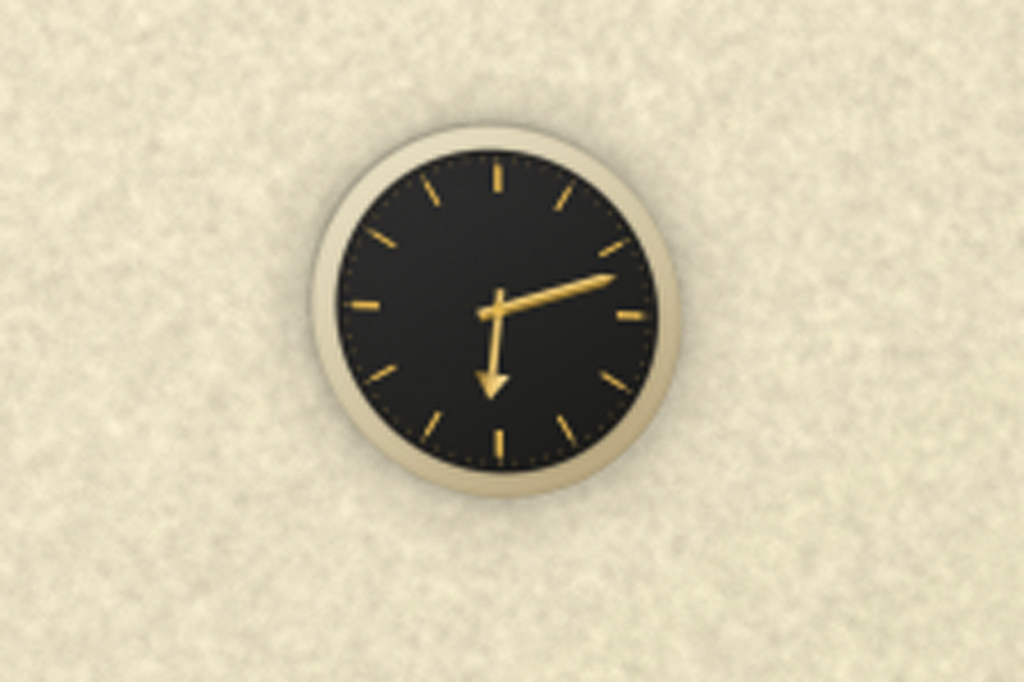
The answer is 6h12
